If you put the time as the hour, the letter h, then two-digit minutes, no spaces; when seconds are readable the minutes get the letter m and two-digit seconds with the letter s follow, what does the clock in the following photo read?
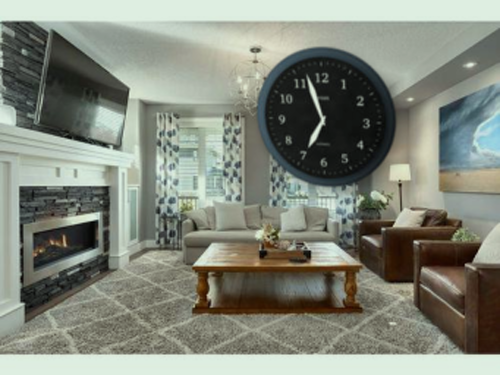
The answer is 6h57
